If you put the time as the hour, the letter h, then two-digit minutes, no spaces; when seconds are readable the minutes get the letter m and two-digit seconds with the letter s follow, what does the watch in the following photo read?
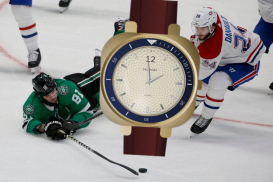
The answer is 1h59
